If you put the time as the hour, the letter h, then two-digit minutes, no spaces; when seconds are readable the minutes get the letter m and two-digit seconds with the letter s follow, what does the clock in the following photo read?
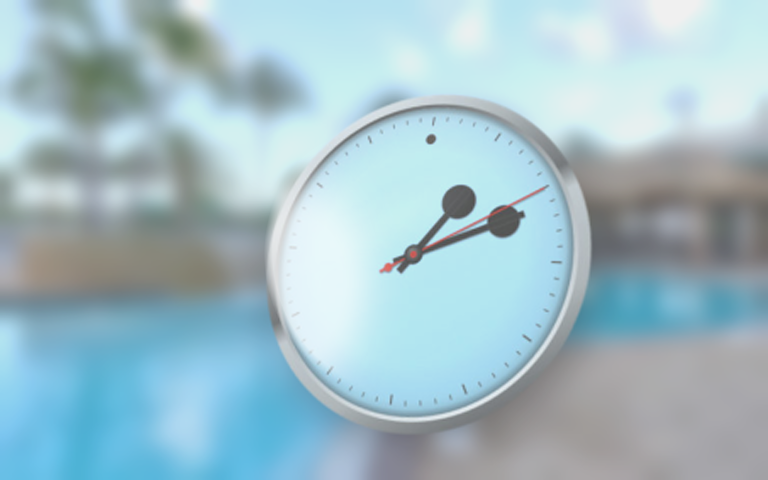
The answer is 1h11m10s
